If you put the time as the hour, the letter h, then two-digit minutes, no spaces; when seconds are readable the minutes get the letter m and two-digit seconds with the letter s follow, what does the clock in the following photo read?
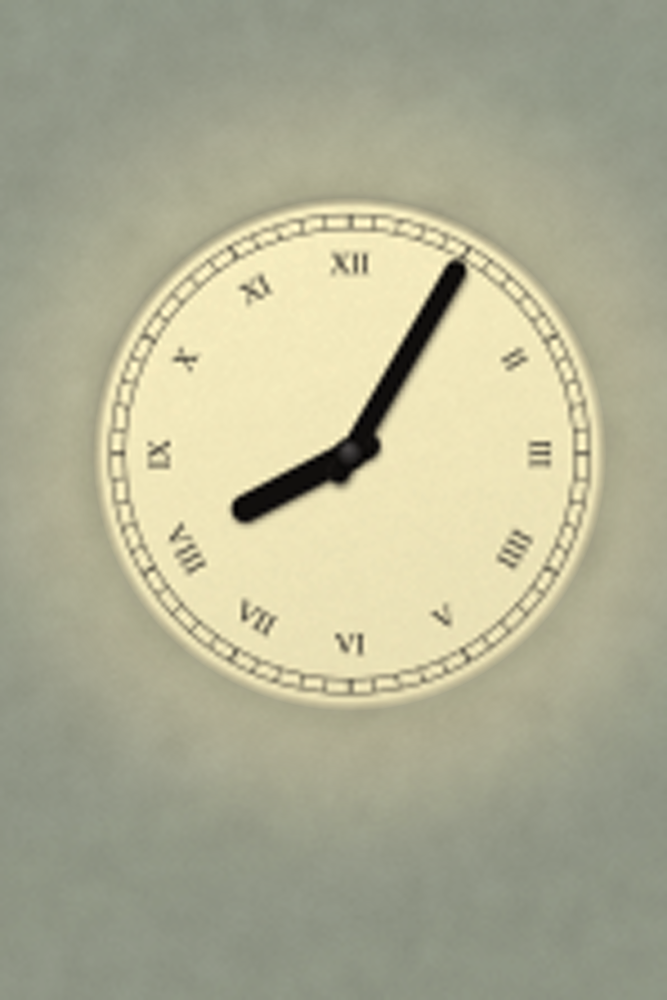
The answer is 8h05
